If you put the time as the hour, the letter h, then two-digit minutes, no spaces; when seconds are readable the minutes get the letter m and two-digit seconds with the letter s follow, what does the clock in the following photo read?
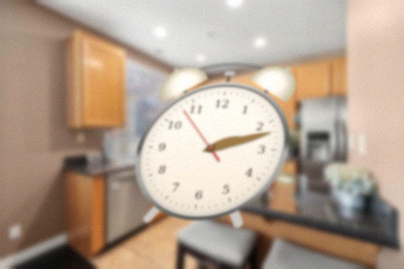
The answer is 2h11m53s
